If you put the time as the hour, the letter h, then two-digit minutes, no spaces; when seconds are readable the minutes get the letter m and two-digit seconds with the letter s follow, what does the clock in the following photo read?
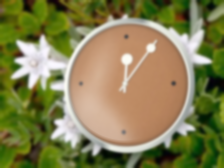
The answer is 12h06
